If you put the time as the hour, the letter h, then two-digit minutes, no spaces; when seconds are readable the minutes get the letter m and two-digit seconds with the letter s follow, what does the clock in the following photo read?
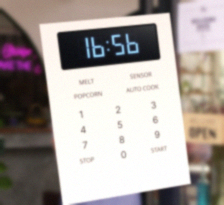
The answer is 16h56
